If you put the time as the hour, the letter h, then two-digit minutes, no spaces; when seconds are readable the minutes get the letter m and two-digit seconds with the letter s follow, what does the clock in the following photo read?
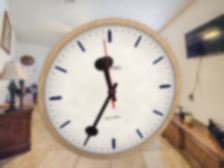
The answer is 11h34m59s
